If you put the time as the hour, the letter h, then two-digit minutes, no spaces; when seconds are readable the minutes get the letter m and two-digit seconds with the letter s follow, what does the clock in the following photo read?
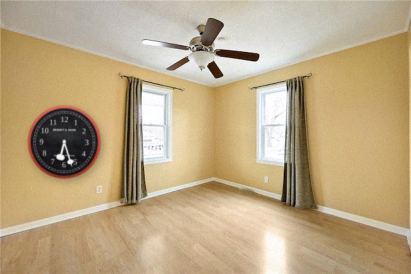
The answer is 6h27
